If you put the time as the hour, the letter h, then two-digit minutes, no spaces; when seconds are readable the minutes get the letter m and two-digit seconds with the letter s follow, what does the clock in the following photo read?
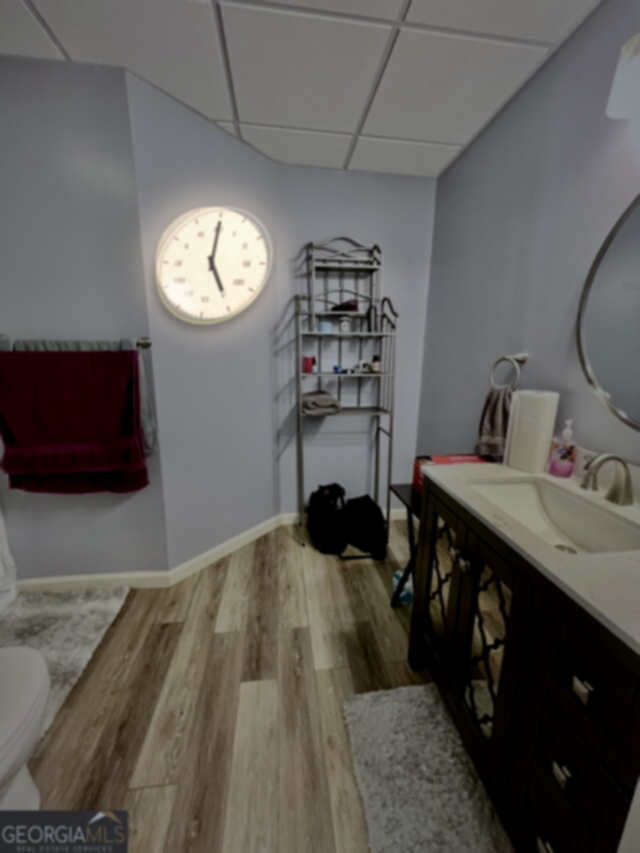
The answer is 5h00
